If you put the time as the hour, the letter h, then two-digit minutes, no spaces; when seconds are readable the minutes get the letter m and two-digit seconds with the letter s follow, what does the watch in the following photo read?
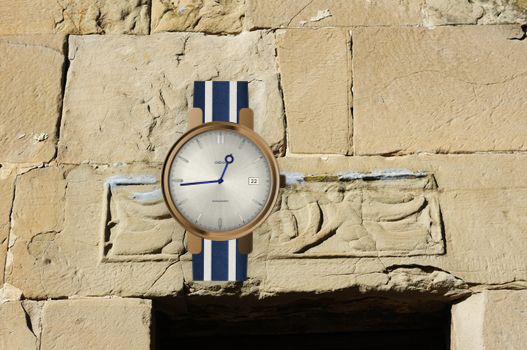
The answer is 12h44
